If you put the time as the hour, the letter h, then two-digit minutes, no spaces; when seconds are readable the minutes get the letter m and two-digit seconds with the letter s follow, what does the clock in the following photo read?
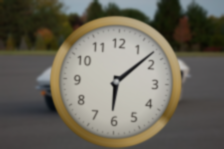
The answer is 6h08
